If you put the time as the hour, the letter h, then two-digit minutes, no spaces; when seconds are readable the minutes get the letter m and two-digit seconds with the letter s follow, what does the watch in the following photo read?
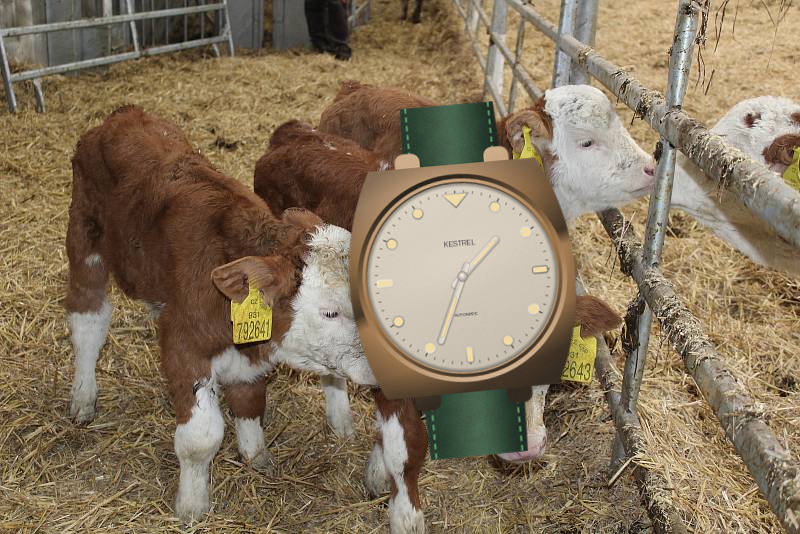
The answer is 1h34
